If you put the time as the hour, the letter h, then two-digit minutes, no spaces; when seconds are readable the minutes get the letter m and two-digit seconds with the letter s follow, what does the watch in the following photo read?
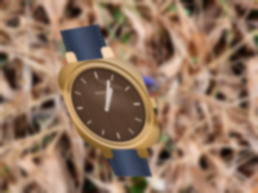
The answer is 1h04
